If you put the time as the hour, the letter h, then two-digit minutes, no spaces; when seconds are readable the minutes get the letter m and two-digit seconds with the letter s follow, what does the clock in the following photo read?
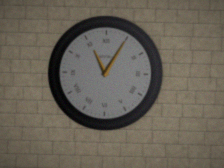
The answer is 11h05
